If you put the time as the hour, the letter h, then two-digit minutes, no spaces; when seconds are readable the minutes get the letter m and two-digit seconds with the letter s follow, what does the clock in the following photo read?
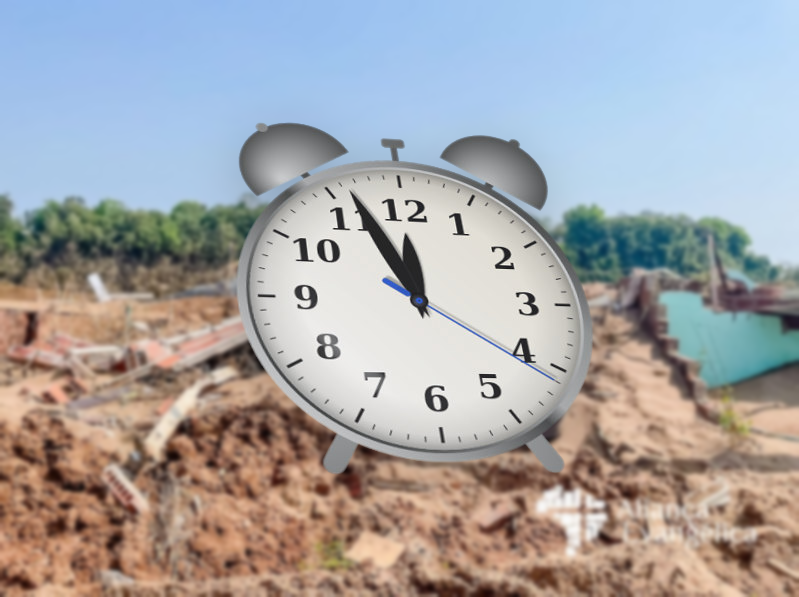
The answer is 11h56m21s
